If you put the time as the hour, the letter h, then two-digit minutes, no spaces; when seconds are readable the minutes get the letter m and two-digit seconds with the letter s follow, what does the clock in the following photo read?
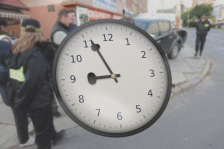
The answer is 8h56
